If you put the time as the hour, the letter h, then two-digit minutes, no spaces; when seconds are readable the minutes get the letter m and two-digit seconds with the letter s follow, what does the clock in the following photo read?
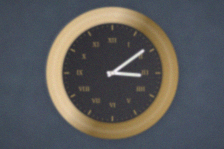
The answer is 3h09
